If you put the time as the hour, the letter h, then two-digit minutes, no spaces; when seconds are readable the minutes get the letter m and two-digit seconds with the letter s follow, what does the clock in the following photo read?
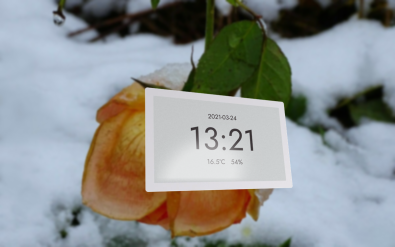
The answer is 13h21
